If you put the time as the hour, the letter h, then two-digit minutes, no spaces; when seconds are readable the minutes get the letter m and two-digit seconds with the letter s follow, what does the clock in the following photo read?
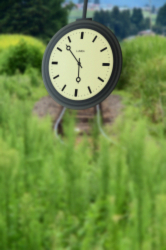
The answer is 5h53
